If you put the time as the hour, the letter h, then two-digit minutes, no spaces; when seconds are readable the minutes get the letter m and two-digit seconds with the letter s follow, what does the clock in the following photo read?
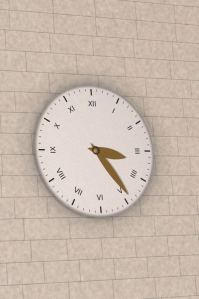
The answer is 3h24
